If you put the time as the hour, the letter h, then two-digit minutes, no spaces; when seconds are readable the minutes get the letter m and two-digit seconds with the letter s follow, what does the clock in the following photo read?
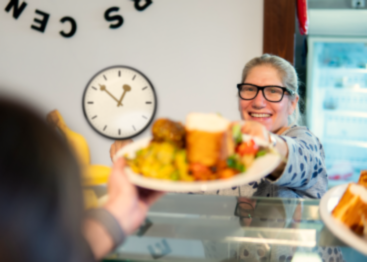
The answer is 12h52
